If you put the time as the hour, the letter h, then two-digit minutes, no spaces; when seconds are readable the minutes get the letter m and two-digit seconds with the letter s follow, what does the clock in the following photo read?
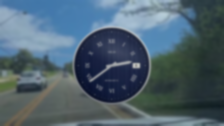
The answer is 2h39
